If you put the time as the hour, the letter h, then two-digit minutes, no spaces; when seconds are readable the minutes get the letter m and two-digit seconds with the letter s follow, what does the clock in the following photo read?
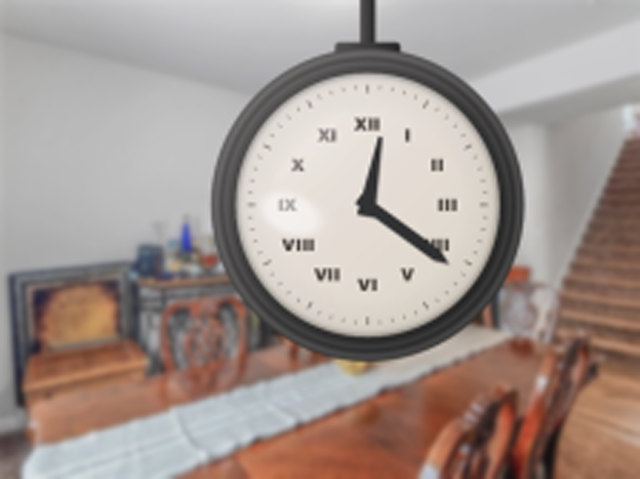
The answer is 12h21
